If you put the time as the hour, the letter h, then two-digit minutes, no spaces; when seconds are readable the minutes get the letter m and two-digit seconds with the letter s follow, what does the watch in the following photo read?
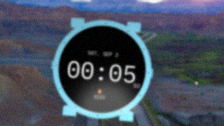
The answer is 0h05
